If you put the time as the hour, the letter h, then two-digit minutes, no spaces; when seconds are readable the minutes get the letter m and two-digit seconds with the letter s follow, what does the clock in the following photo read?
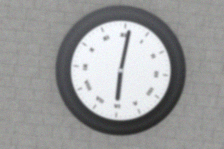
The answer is 6h01
